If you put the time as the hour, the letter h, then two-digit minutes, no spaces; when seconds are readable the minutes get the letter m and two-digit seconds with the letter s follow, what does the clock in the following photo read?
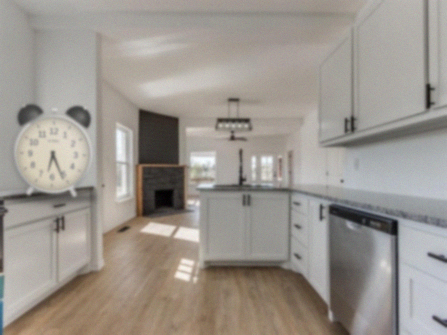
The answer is 6h26
